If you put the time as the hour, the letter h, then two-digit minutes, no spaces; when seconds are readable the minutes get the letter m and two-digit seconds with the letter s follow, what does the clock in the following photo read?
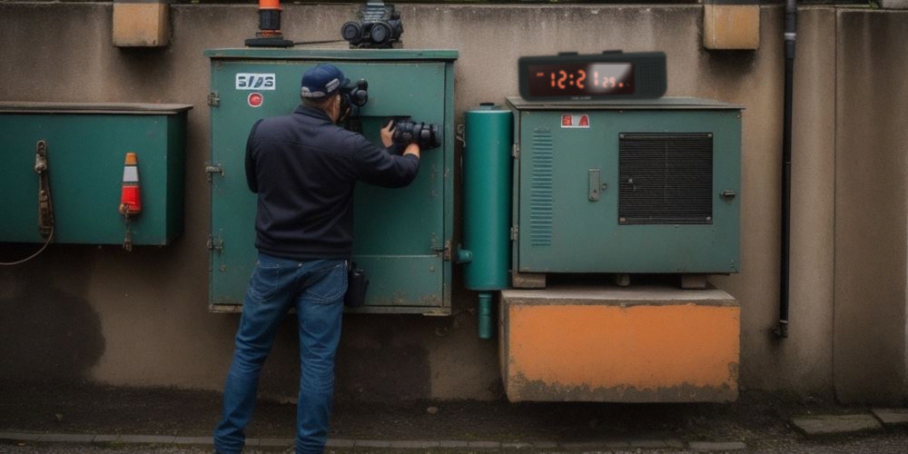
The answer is 12h21
